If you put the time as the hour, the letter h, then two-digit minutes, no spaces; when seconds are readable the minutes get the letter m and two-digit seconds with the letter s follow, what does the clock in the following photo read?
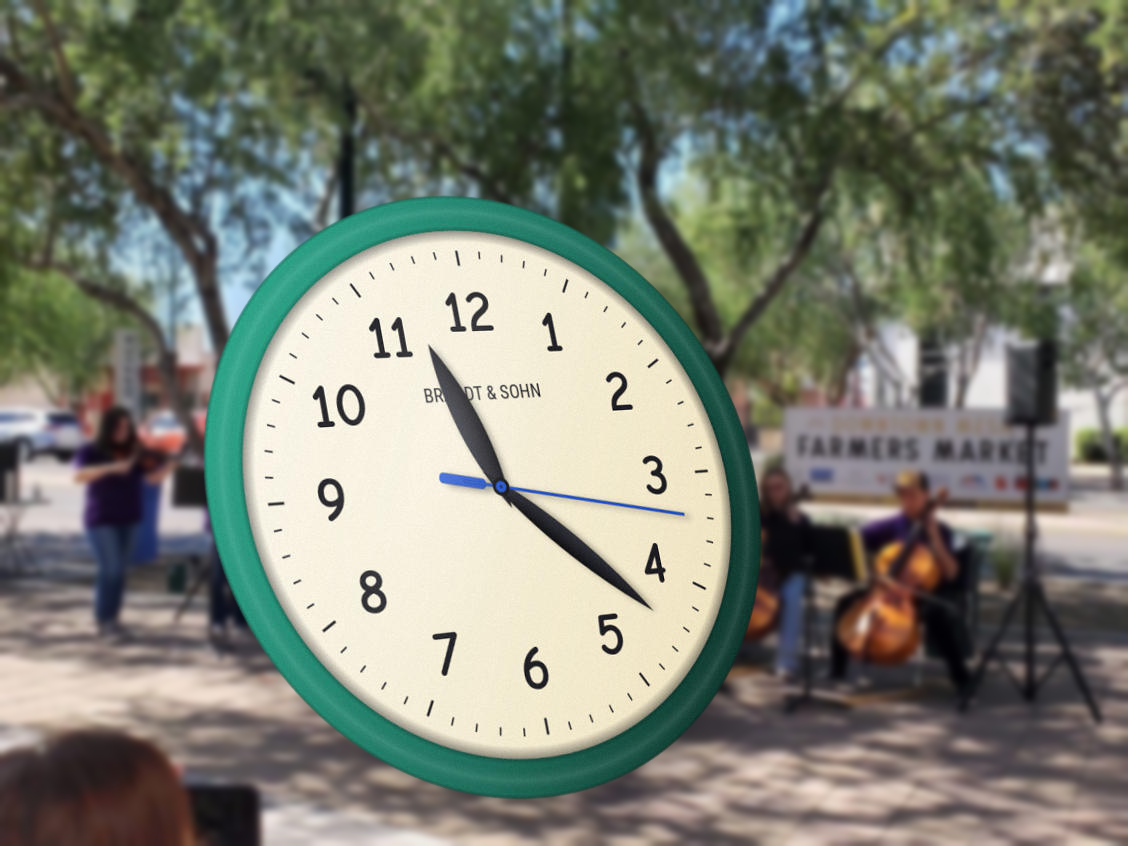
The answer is 11h22m17s
